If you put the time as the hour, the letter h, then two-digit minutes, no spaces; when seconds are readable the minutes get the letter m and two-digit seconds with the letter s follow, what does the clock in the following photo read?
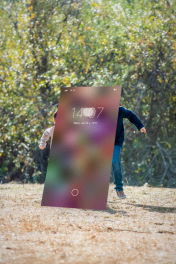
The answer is 14h07
